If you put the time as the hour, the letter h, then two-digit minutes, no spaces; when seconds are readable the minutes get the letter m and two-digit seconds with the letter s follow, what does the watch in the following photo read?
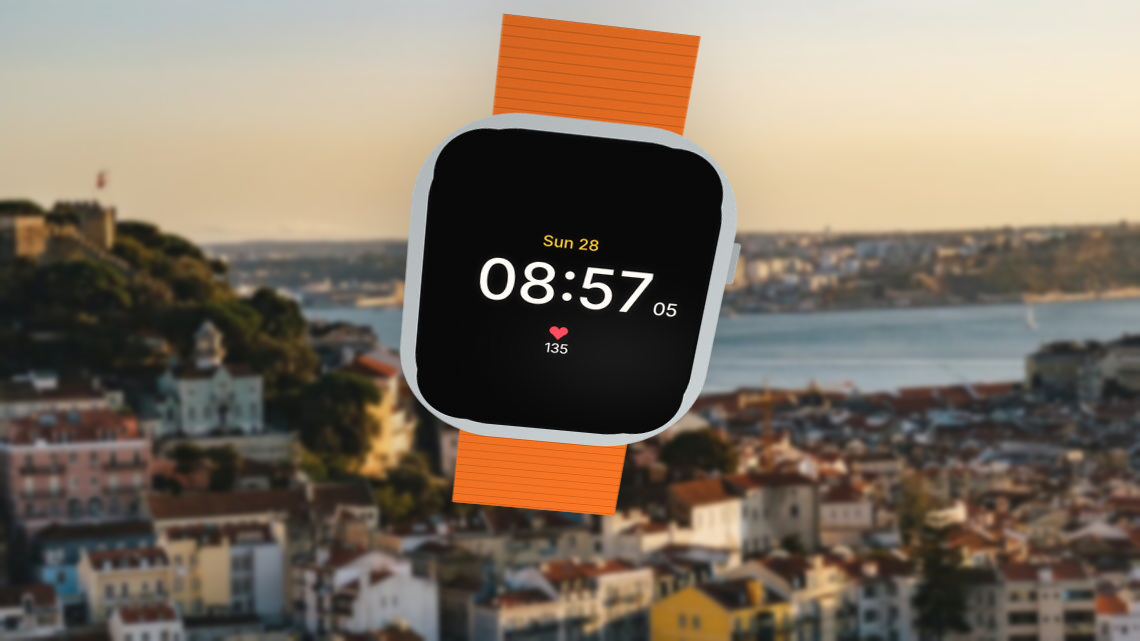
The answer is 8h57m05s
